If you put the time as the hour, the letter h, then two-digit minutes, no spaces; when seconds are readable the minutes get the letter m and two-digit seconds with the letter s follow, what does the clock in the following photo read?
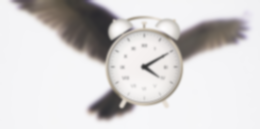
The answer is 4h10
